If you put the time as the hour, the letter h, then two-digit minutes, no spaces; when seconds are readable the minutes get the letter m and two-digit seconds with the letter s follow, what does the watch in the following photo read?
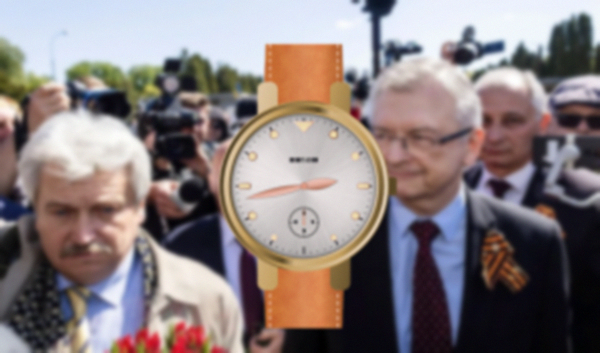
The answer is 2h43
